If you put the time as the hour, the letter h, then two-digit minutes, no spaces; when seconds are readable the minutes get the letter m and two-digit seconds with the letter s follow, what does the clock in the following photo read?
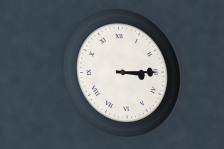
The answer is 3h15
